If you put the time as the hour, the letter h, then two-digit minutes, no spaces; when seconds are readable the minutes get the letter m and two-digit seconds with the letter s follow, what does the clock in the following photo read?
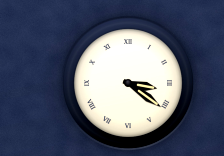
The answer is 3h21
